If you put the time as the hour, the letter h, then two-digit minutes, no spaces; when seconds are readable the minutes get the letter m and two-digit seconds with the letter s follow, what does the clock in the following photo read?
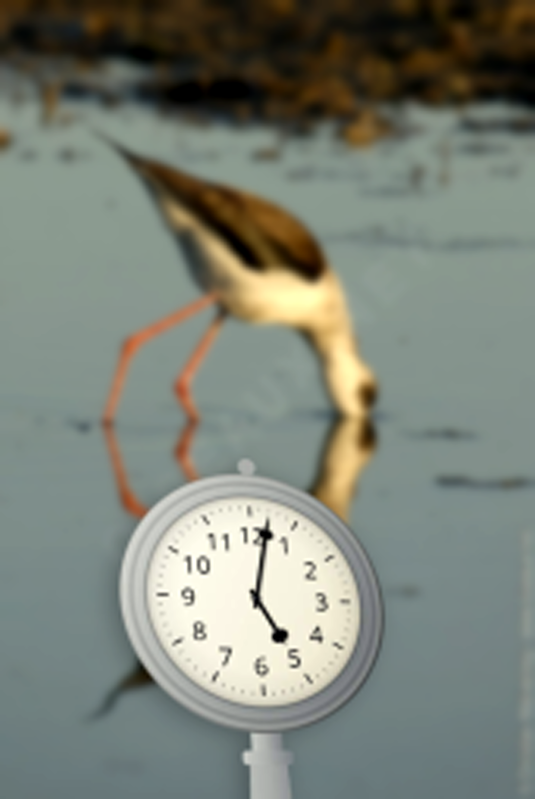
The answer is 5h02
